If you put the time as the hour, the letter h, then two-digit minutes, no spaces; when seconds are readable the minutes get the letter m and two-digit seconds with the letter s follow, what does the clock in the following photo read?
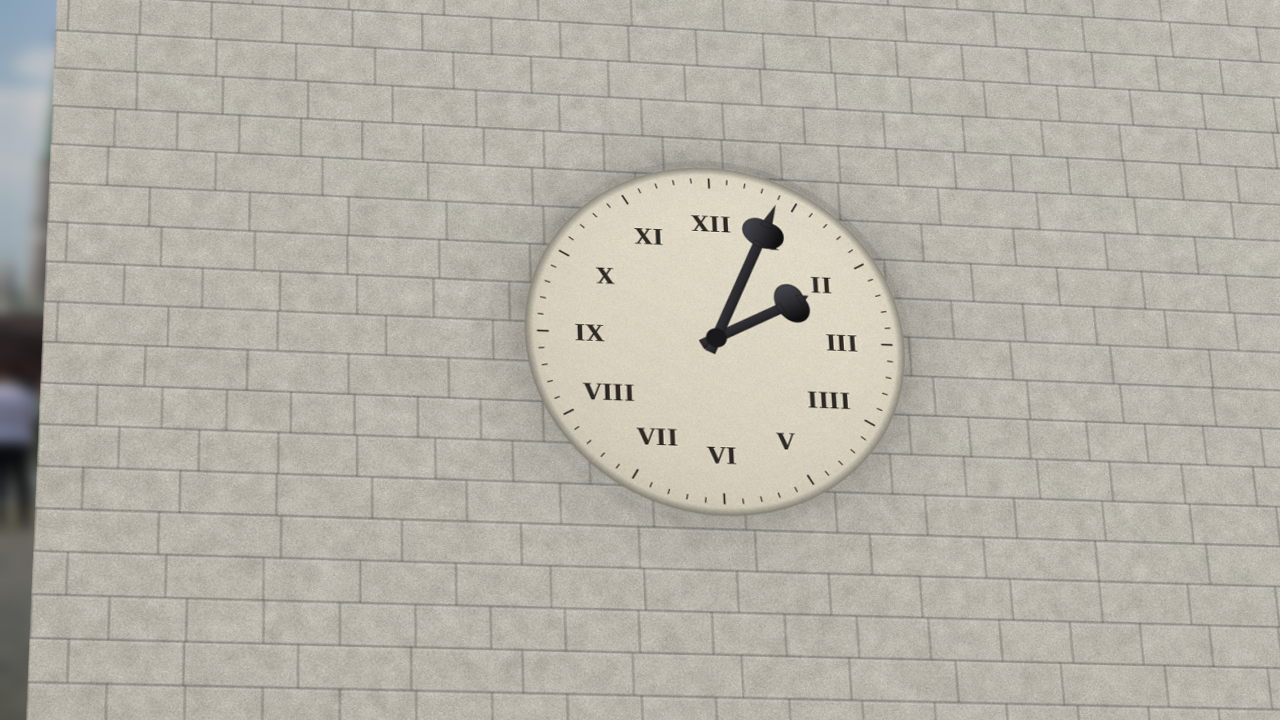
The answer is 2h04
